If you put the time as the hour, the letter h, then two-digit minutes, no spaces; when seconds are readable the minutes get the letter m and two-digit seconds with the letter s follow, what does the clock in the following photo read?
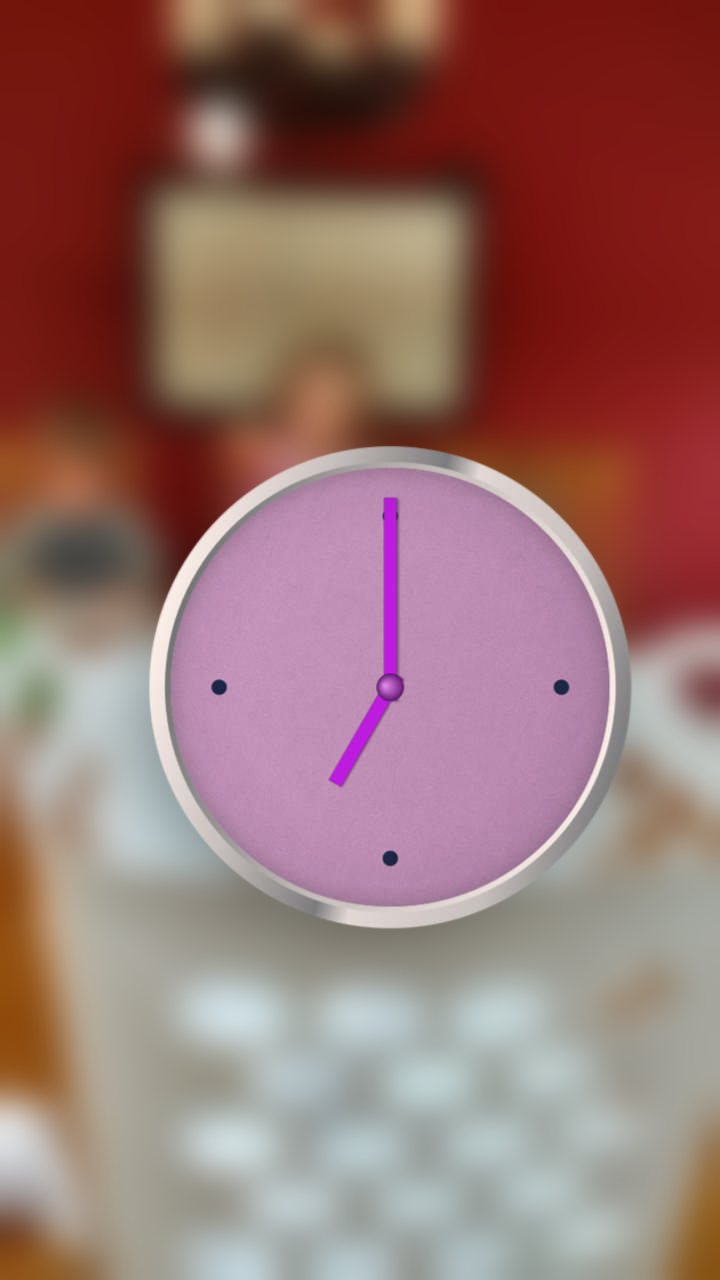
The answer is 7h00
